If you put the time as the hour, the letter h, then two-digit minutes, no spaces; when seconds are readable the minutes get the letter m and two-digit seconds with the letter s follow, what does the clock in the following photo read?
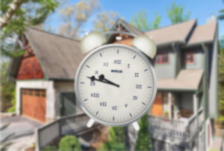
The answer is 9h47
